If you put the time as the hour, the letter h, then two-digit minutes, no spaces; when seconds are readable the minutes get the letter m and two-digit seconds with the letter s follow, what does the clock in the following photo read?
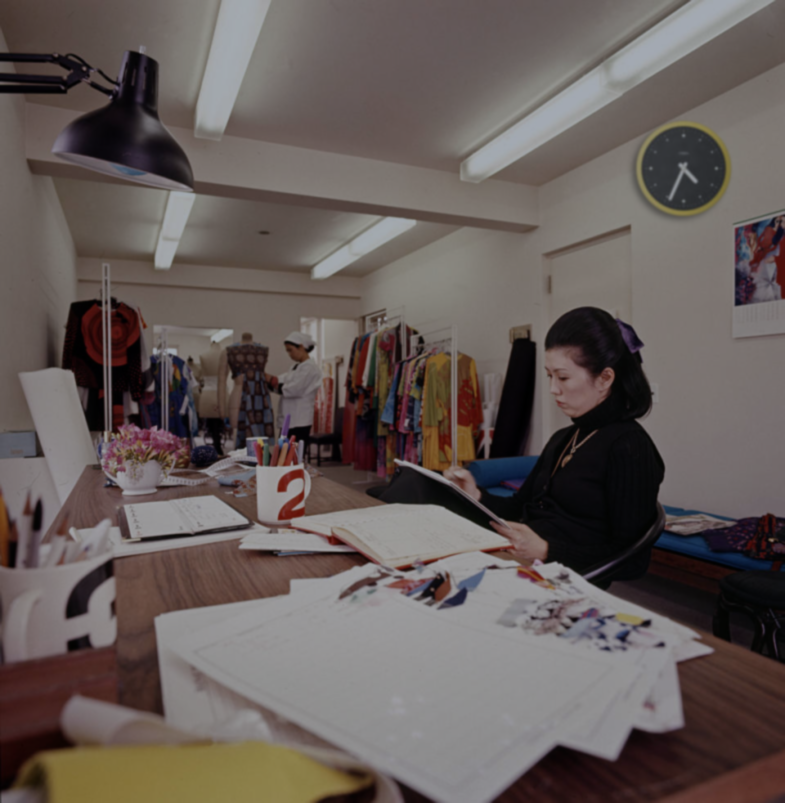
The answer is 4h34
